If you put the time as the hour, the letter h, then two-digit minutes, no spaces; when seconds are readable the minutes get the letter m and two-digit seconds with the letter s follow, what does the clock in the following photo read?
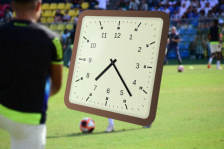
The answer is 7h23
